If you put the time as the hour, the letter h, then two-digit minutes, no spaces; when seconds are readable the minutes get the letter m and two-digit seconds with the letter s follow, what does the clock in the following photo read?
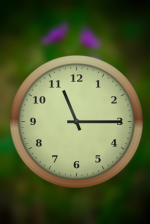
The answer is 11h15
